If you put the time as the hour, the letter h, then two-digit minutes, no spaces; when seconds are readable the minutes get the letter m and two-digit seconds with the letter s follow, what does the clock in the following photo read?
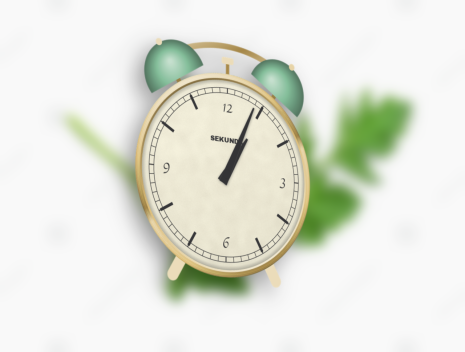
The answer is 1h04
